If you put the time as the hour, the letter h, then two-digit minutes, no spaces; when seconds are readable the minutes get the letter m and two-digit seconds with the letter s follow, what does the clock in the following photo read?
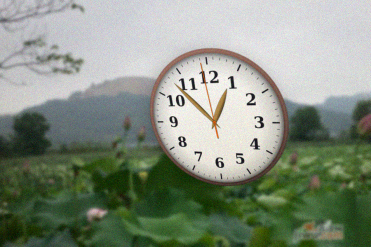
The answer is 12h52m59s
